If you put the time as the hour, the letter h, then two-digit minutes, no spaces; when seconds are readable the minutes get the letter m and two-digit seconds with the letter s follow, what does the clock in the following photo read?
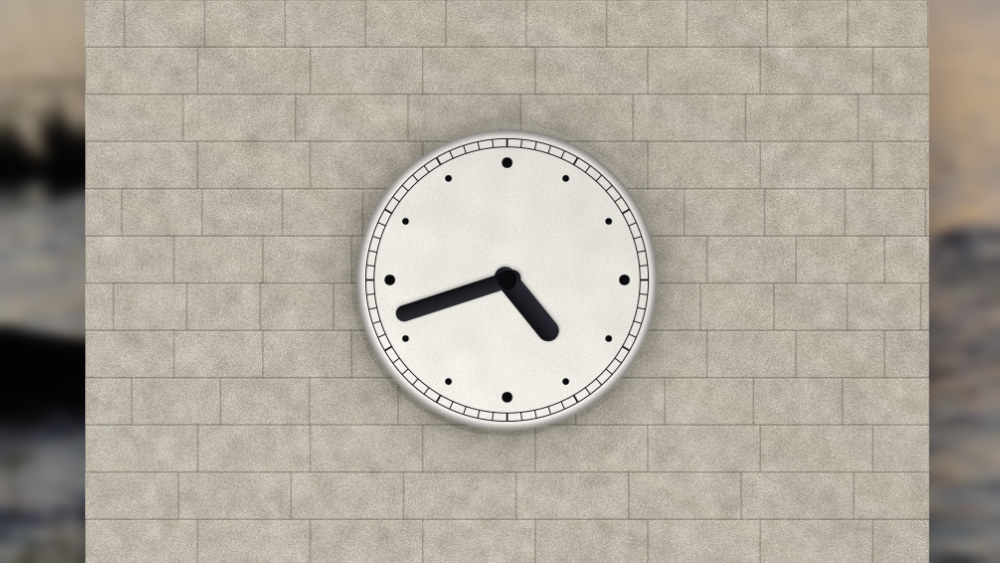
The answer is 4h42
